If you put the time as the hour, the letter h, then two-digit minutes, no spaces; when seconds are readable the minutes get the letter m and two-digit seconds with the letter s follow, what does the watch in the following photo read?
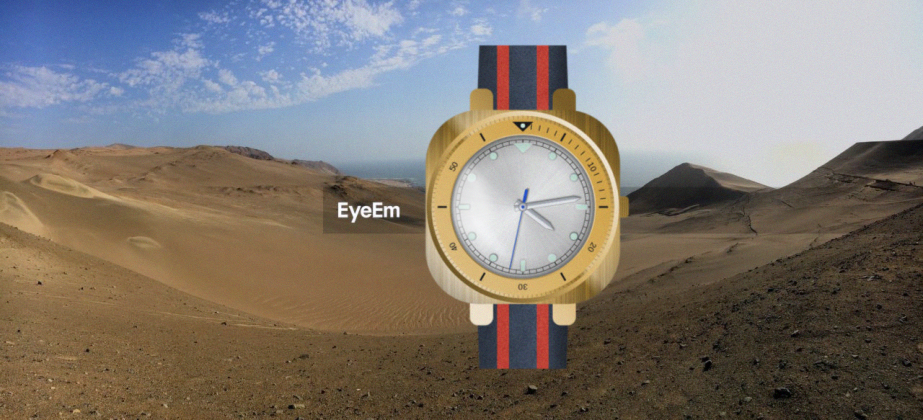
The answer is 4h13m32s
